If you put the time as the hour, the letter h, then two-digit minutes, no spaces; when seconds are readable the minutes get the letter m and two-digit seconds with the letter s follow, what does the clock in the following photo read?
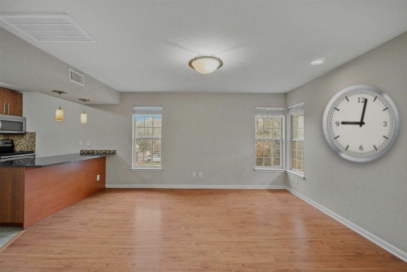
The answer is 9h02
